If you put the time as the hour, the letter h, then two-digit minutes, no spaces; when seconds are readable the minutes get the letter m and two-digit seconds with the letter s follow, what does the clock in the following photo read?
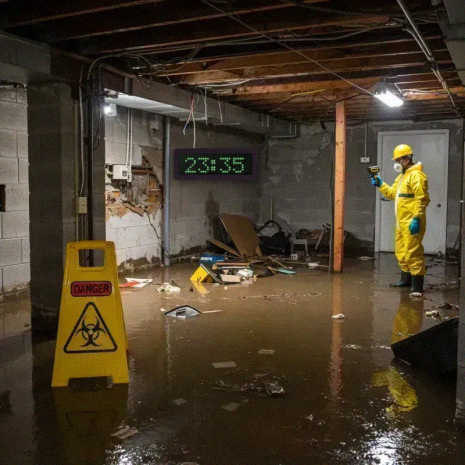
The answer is 23h35
